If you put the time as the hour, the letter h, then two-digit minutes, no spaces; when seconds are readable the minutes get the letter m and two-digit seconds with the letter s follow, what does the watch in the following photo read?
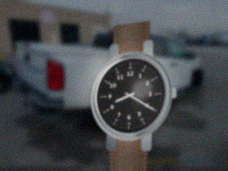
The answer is 8h20
